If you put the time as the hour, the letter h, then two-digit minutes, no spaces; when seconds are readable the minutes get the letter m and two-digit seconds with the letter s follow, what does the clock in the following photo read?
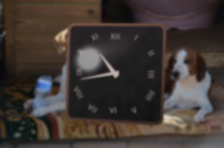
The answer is 10h43
